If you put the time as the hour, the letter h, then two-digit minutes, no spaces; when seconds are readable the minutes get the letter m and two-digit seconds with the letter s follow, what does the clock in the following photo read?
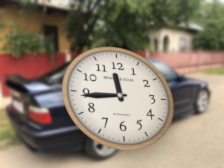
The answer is 11h44
